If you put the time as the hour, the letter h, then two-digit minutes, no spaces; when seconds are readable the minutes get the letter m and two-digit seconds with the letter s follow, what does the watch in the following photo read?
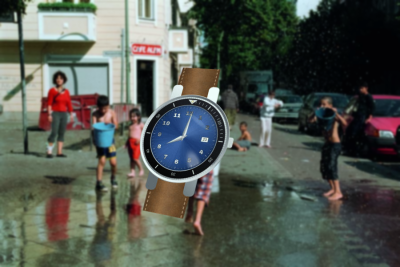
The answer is 8h01
